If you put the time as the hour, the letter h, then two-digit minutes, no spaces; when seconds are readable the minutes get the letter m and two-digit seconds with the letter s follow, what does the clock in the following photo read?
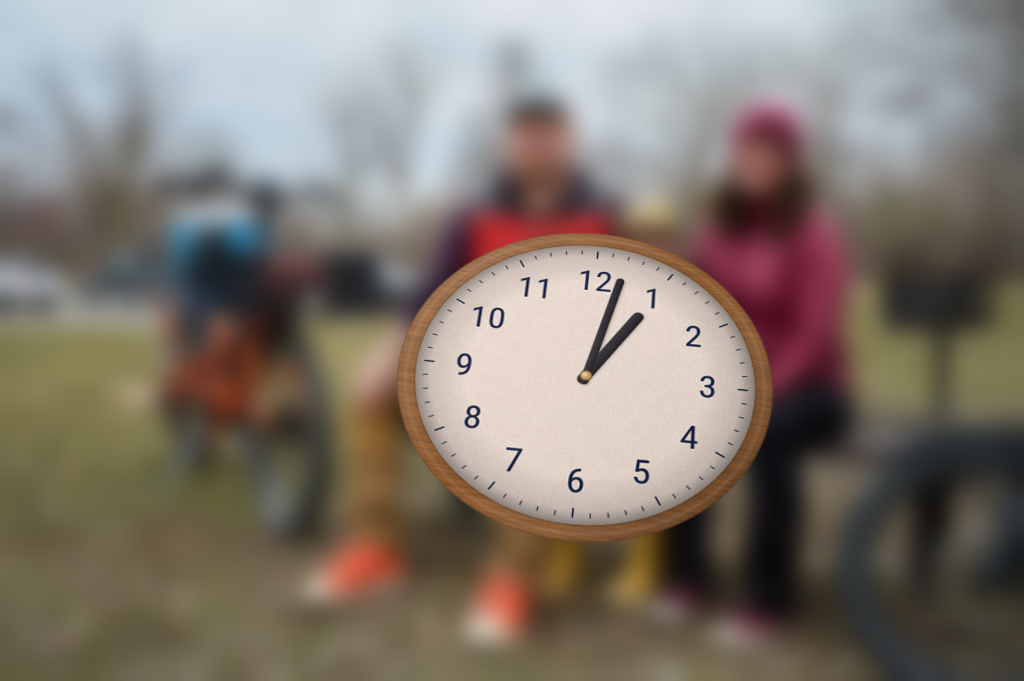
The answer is 1h02
